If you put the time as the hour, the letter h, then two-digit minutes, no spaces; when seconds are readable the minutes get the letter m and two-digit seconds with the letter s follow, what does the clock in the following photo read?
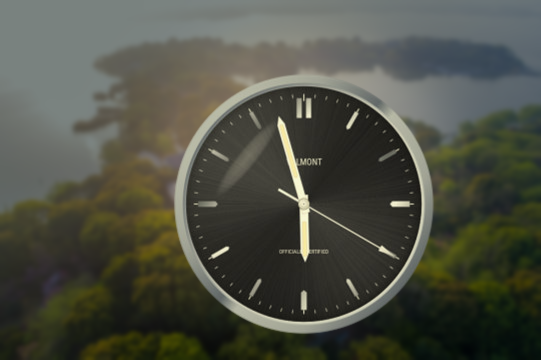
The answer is 5h57m20s
